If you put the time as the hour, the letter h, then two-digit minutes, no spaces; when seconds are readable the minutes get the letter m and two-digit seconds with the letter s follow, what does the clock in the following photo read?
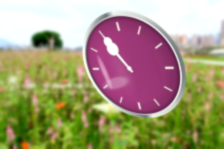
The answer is 10h55
